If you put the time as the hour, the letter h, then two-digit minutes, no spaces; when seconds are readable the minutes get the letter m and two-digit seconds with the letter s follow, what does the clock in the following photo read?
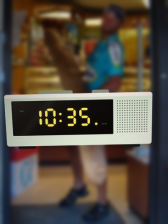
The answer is 10h35
